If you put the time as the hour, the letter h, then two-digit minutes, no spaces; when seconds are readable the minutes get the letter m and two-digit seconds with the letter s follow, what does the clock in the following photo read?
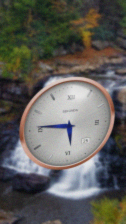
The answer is 5h46
